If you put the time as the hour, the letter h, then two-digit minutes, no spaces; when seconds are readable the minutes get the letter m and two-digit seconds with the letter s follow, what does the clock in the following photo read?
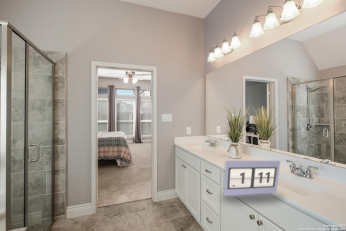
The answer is 1h11
